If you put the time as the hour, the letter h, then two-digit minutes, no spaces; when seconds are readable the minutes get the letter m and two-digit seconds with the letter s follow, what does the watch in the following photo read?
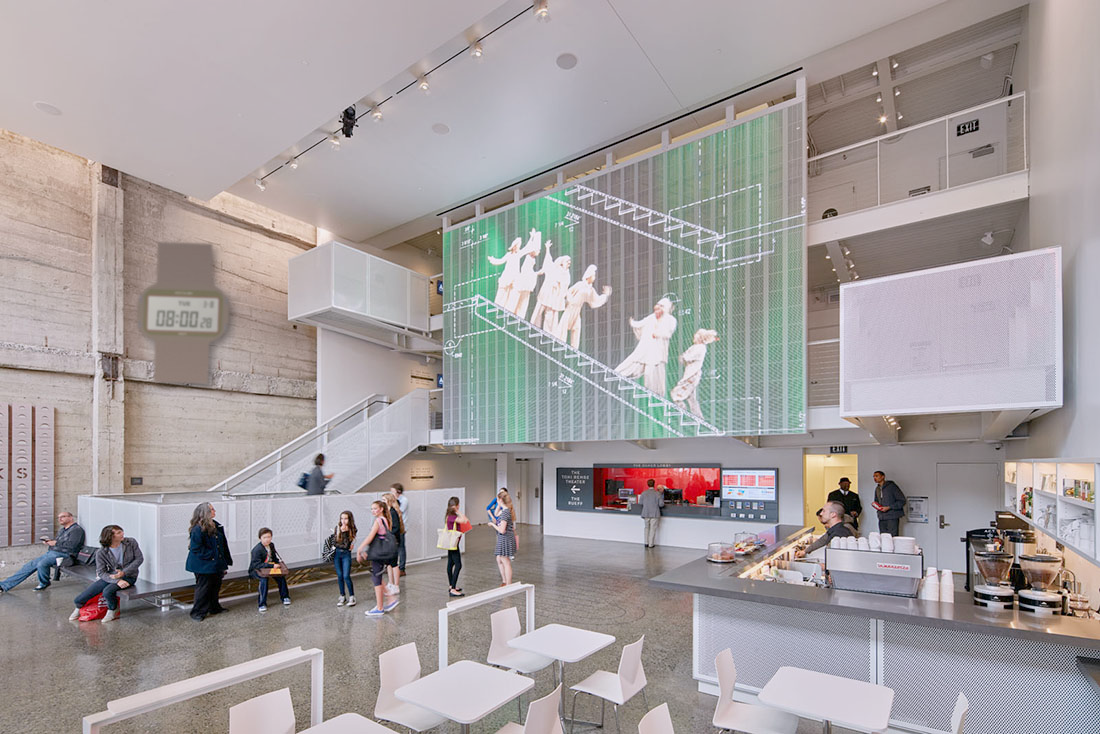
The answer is 8h00
